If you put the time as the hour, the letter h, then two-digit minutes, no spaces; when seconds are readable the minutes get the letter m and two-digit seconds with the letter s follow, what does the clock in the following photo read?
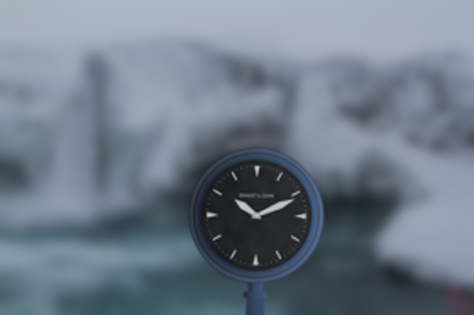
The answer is 10h11
